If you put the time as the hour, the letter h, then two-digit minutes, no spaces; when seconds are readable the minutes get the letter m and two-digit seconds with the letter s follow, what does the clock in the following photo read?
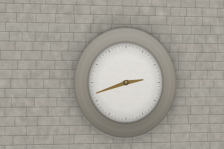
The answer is 2h42
